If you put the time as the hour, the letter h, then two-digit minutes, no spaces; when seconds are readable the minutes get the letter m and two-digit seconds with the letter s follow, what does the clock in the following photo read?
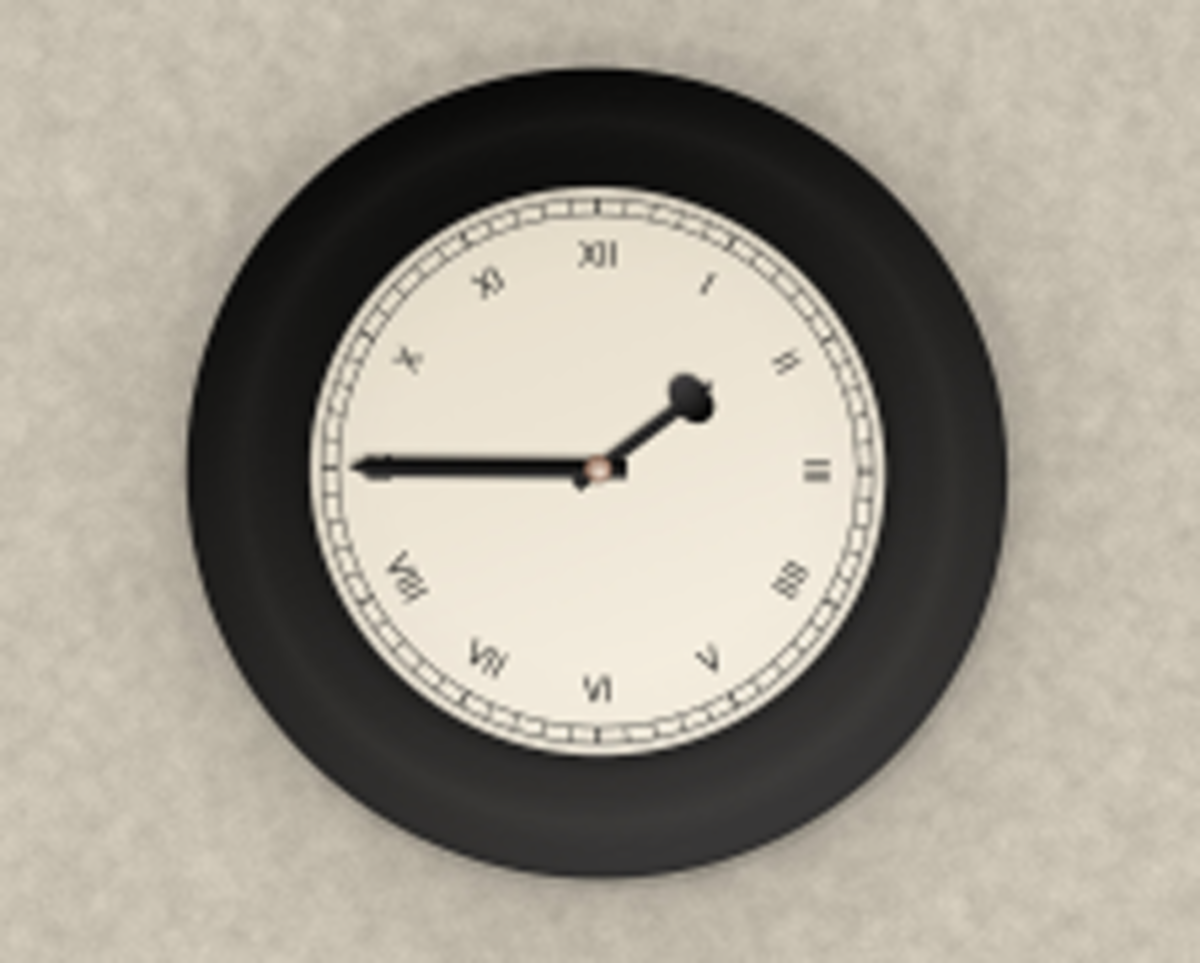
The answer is 1h45
